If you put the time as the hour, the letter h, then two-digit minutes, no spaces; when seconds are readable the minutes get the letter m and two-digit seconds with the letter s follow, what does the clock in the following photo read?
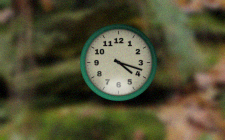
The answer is 4h18
